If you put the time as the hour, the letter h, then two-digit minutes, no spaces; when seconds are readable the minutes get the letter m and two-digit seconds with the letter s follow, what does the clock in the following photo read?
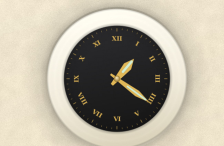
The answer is 1h21
